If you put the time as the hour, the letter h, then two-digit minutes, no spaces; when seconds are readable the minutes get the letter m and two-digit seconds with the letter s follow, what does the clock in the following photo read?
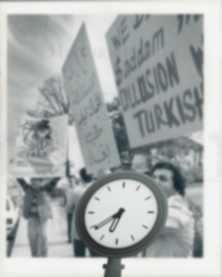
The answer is 6h39
